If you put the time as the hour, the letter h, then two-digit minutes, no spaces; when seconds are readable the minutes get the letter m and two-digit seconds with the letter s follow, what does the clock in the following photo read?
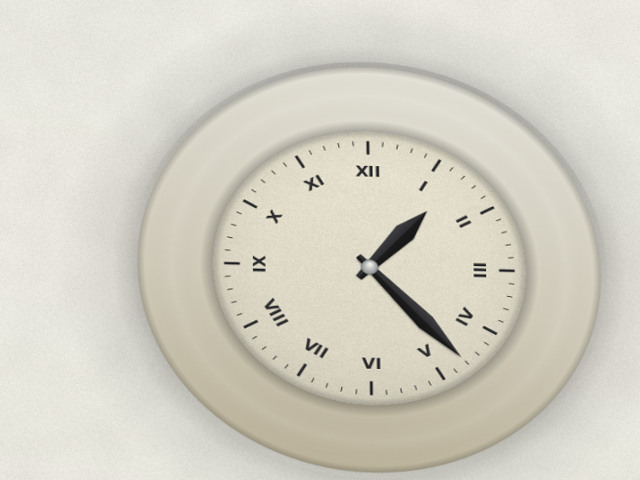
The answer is 1h23
